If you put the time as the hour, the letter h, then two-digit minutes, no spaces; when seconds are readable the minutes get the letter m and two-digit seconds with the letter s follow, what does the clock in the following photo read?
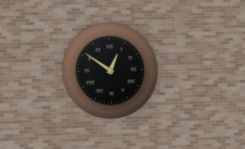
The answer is 12h51
